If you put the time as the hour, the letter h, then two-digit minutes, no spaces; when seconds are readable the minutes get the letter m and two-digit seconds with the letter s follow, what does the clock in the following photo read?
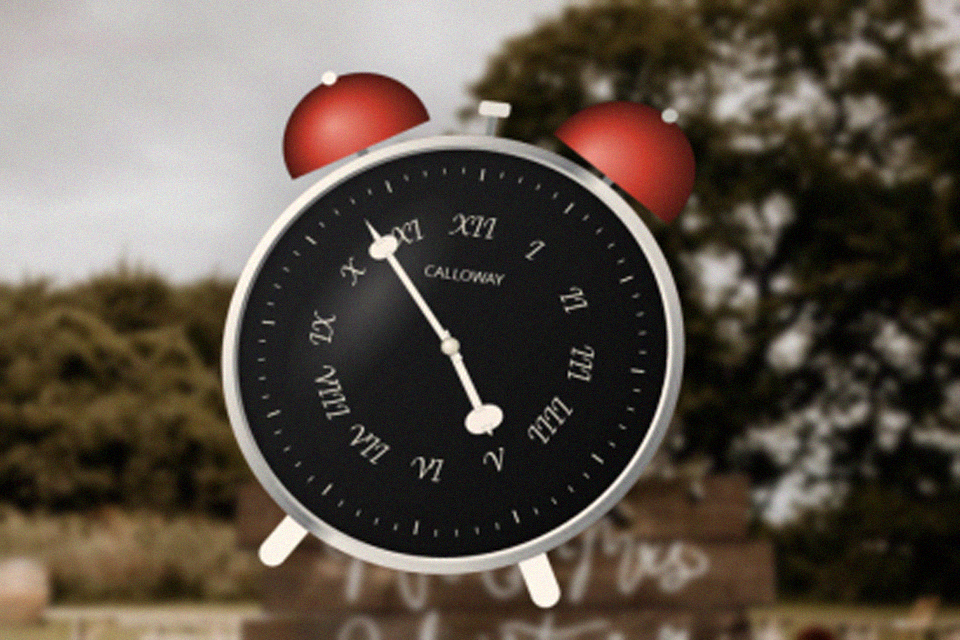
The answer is 4h53
